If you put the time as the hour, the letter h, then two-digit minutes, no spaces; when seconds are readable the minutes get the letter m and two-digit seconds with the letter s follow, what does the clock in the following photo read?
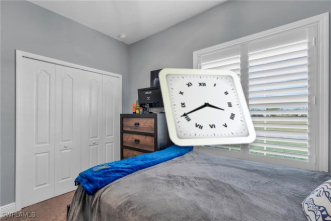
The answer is 3h41
